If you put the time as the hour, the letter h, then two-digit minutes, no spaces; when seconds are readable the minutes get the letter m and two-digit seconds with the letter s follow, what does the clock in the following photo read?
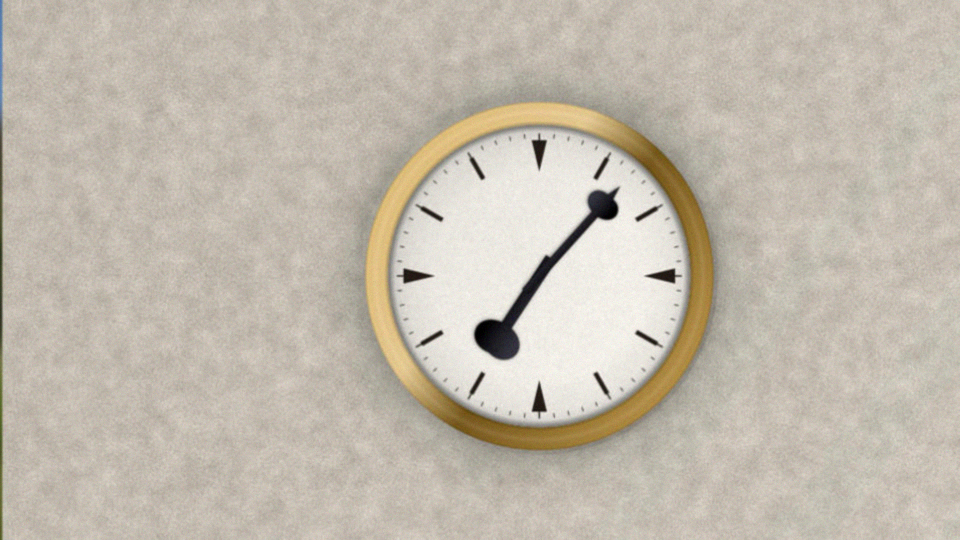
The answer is 7h07
